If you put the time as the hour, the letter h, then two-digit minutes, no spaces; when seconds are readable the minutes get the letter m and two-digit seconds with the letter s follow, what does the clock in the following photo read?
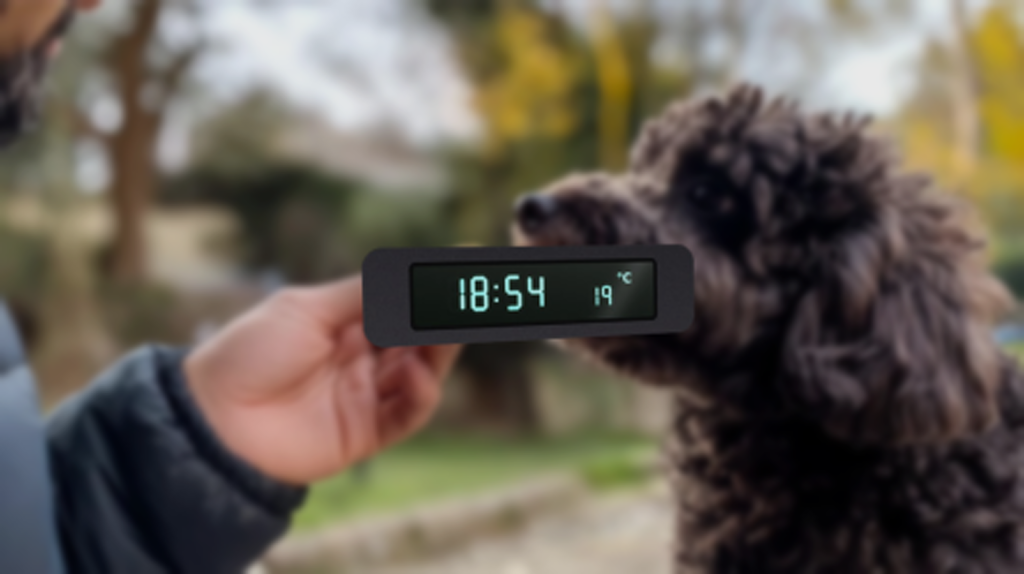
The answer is 18h54
